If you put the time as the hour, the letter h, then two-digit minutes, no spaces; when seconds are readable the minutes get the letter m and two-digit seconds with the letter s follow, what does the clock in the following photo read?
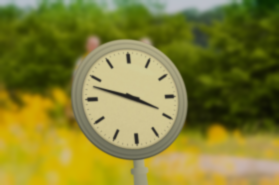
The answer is 3h48
